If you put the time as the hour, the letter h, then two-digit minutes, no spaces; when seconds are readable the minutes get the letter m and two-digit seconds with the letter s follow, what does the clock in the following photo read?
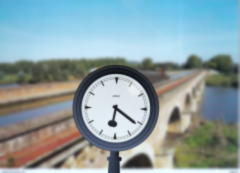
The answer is 6h21
